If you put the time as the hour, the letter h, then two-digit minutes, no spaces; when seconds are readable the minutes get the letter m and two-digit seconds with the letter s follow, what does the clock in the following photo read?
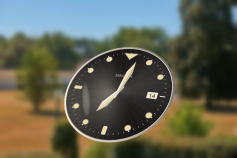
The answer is 7h02
